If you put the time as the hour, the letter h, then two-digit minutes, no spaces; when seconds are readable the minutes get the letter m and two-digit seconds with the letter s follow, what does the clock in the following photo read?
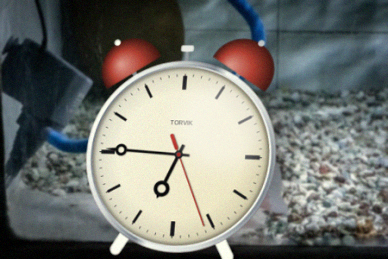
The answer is 6h45m26s
